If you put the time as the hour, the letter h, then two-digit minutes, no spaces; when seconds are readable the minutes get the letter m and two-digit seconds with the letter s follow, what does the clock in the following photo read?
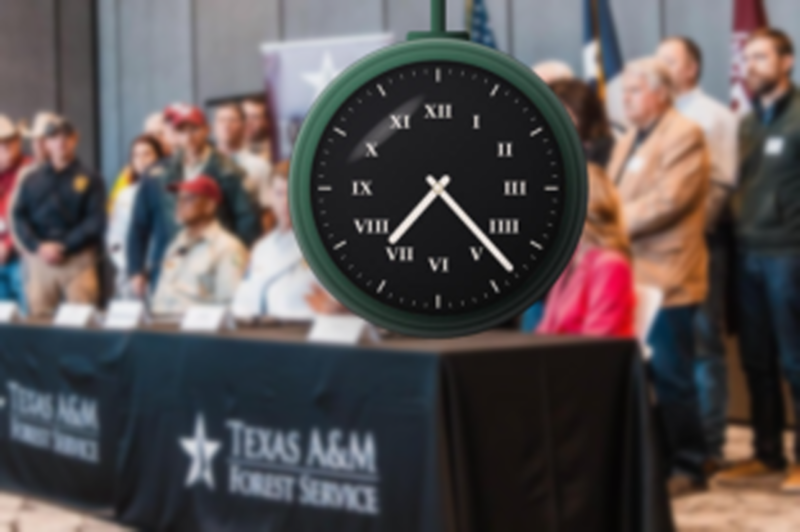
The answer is 7h23
